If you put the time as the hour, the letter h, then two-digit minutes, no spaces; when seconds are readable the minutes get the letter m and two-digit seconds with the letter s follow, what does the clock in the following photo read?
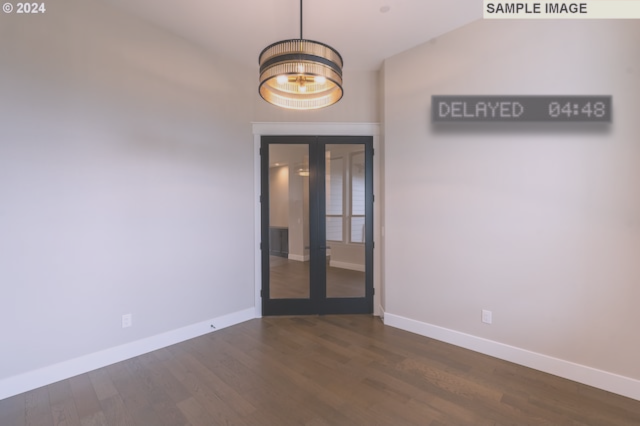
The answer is 4h48
